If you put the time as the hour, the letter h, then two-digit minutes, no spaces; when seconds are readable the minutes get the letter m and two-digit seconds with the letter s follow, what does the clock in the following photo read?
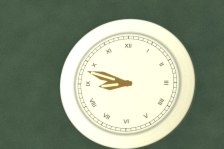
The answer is 8h48
